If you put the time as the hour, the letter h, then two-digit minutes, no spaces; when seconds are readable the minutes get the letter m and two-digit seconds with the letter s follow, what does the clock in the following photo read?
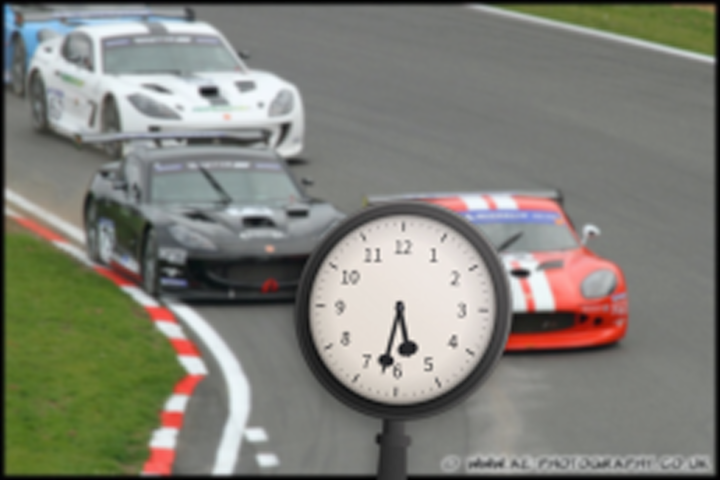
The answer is 5h32
